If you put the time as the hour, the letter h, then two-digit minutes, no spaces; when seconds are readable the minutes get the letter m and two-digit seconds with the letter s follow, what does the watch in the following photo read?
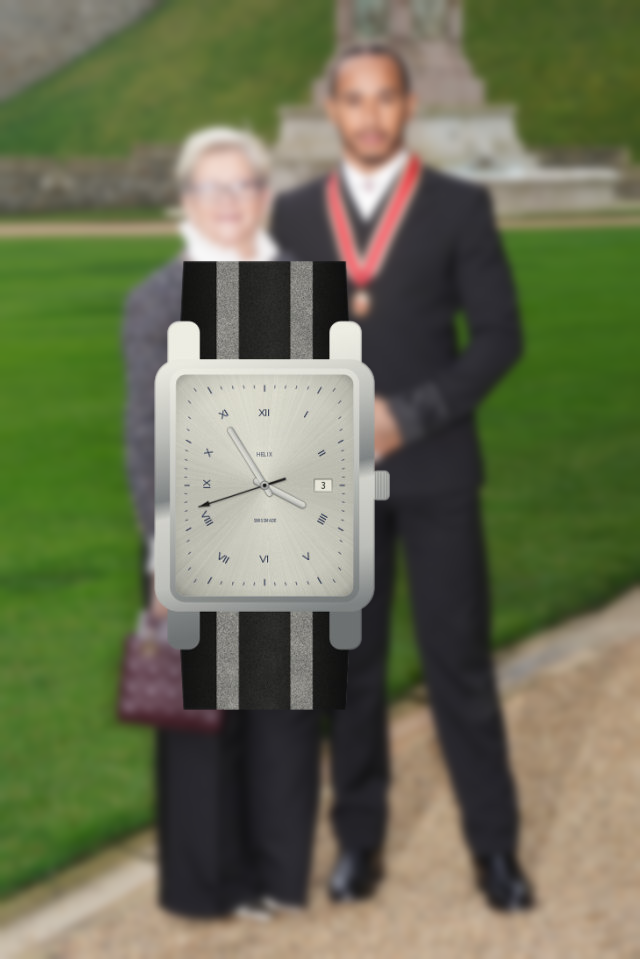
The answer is 3h54m42s
